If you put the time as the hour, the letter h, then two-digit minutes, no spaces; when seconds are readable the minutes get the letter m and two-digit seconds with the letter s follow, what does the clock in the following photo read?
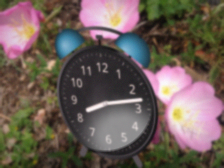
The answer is 8h13
